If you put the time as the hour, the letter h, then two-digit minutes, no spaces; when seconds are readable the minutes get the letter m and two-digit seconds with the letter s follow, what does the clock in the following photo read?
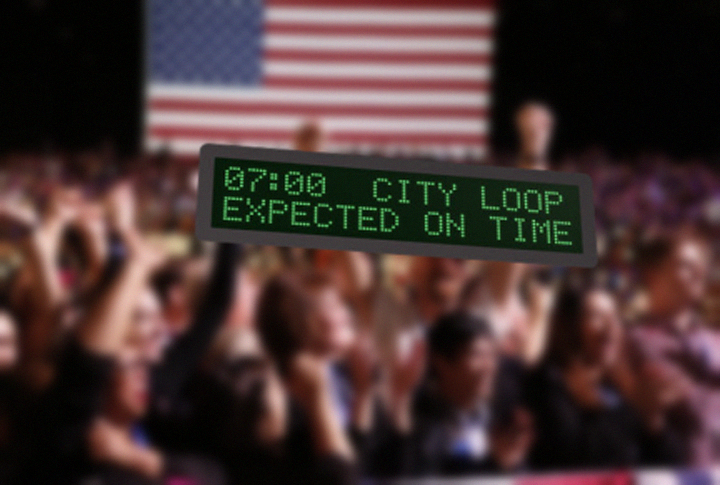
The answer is 7h00
